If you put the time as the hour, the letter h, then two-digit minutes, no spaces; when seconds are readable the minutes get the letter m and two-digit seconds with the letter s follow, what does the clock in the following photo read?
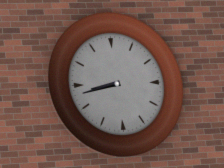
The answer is 8h43
